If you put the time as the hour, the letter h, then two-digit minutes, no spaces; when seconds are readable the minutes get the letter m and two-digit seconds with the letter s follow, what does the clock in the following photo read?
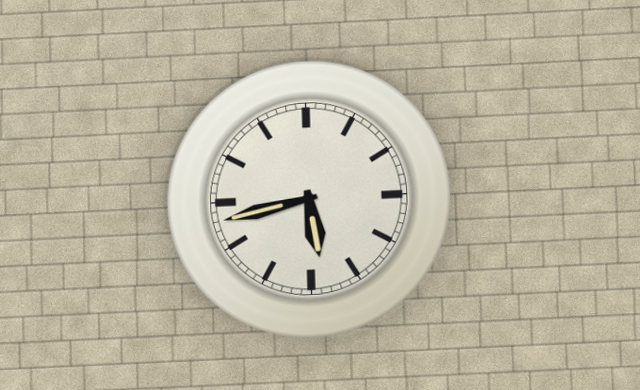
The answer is 5h43
